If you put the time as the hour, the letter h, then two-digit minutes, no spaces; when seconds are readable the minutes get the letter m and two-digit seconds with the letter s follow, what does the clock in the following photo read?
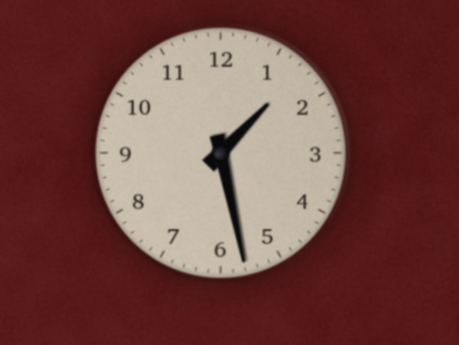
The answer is 1h28
